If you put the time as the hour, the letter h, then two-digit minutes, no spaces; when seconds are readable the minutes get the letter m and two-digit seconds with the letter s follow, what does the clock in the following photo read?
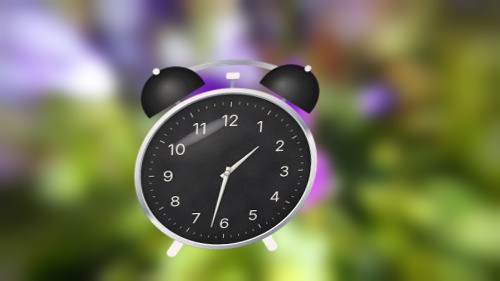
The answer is 1h32
